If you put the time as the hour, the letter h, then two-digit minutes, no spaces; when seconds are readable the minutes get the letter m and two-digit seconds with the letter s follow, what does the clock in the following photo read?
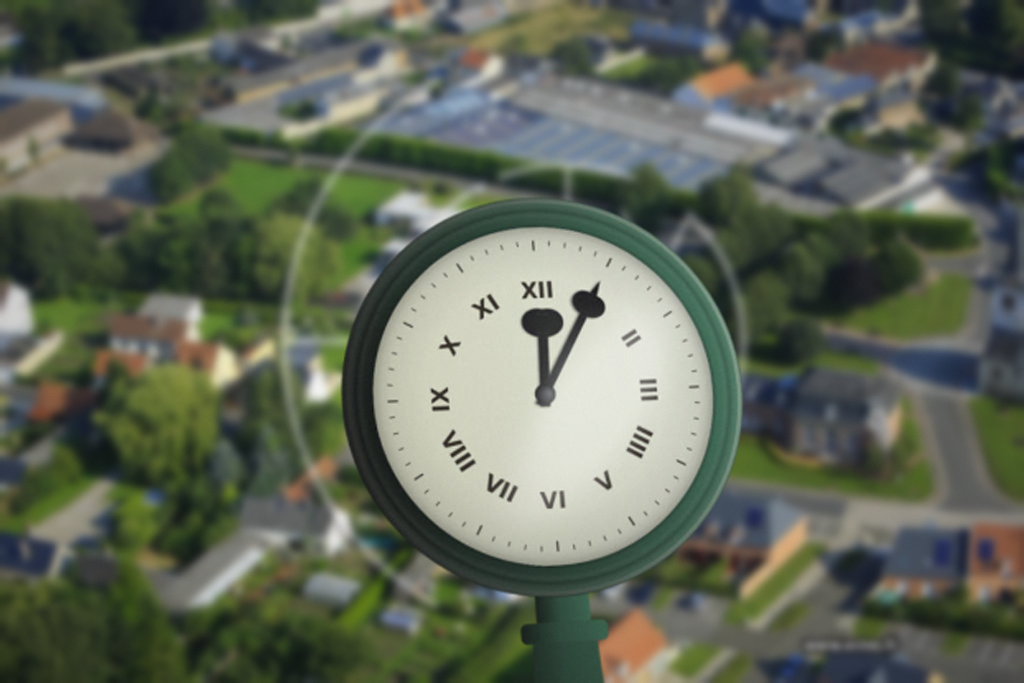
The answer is 12h05
